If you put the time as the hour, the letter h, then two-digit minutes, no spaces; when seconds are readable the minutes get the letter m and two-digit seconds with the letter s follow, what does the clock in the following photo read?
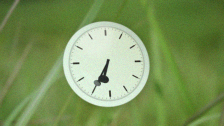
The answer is 6h35
